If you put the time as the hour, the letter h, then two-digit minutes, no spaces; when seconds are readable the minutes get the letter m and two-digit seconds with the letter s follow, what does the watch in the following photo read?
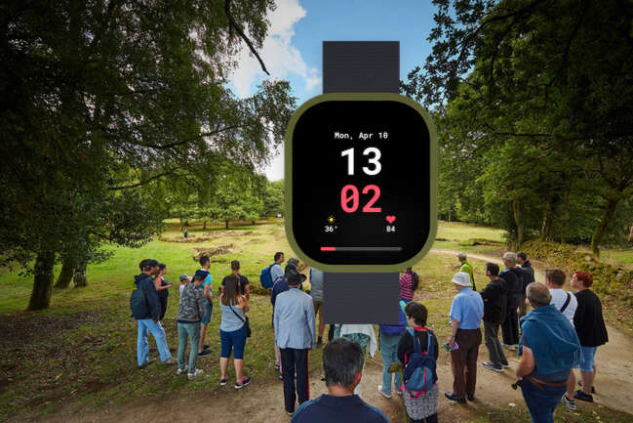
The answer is 13h02
